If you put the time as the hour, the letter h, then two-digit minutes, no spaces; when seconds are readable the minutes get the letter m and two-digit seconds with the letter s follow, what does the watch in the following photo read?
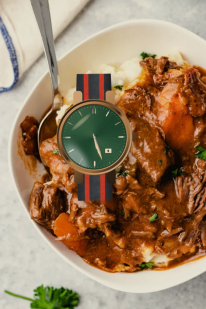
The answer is 5h27
